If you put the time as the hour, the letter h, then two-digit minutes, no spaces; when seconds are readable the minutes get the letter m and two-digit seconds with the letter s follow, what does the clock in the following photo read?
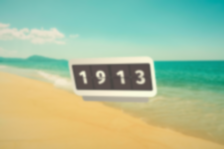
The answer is 19h13
